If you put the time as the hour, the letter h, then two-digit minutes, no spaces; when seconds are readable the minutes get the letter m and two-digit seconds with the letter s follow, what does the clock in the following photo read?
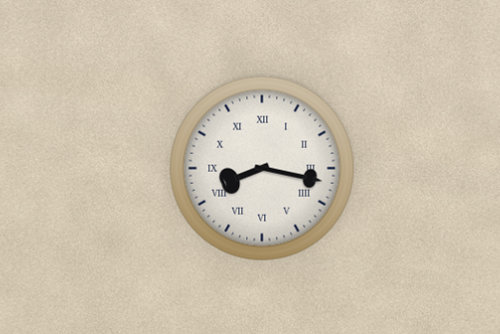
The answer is 8h17
